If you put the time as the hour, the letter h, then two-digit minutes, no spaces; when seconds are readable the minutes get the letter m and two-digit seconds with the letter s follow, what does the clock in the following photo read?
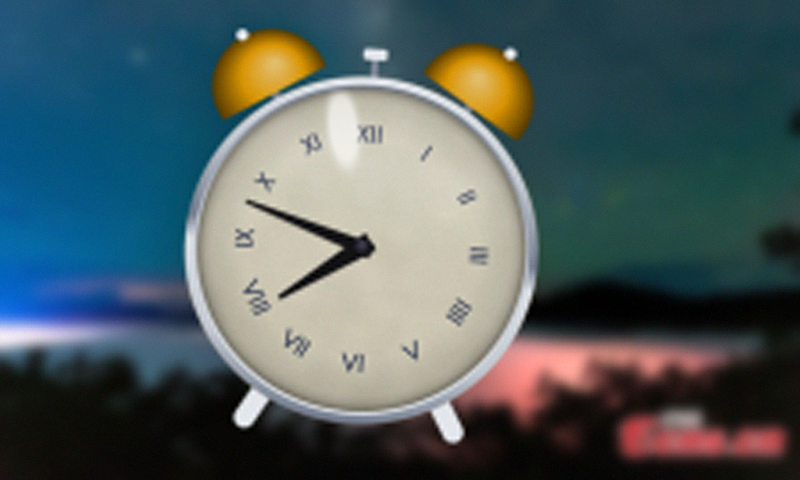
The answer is 7h48
